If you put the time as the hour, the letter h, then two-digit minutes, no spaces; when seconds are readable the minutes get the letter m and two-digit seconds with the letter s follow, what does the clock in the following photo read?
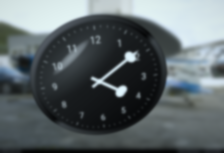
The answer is 4h09
